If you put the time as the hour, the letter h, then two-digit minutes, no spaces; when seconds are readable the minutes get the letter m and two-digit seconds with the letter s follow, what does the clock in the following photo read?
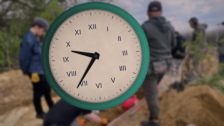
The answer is 9h36
